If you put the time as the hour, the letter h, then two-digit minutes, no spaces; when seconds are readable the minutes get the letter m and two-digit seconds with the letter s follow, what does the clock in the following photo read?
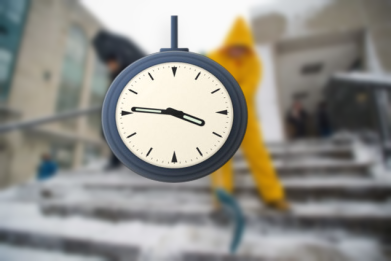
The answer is 3h46
